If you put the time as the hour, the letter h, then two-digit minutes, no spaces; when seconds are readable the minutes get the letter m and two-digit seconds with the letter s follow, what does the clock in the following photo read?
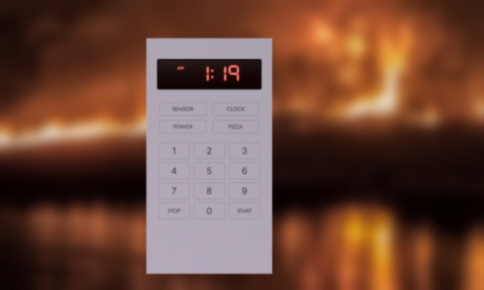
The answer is 1h19
